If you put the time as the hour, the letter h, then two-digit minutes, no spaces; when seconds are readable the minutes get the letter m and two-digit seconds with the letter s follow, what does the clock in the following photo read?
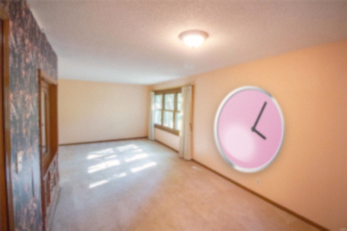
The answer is 4h05
